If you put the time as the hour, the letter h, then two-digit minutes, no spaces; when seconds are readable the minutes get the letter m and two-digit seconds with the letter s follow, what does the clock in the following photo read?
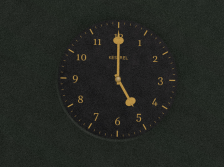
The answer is 5h00
